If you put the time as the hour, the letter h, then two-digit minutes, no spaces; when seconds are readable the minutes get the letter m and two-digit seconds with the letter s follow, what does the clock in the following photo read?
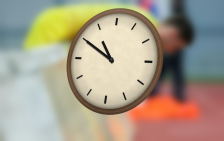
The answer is 10h50
